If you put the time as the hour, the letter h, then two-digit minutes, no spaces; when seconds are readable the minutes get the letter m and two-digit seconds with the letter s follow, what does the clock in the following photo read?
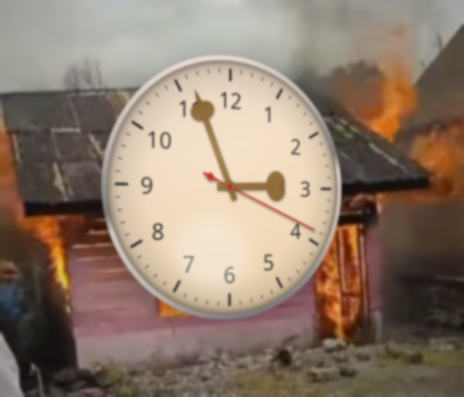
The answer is 2h56m19s
